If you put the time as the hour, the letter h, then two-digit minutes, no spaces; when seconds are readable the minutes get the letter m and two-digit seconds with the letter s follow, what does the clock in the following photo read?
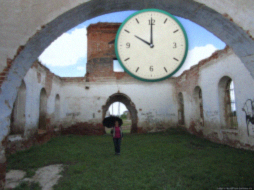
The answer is 10h00
